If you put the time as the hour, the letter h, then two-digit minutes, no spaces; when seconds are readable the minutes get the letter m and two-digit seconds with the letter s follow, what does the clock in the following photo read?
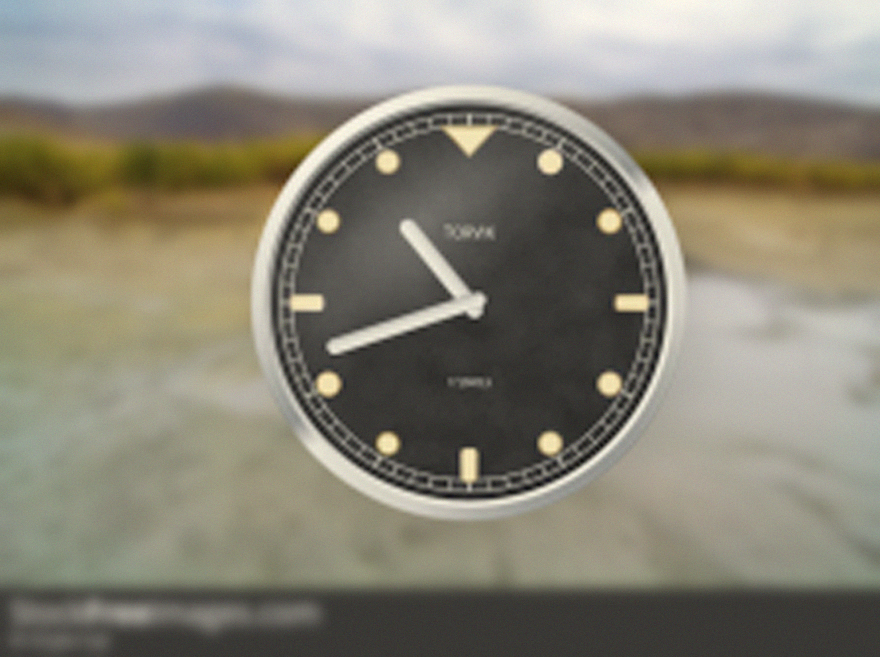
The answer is 10h42
